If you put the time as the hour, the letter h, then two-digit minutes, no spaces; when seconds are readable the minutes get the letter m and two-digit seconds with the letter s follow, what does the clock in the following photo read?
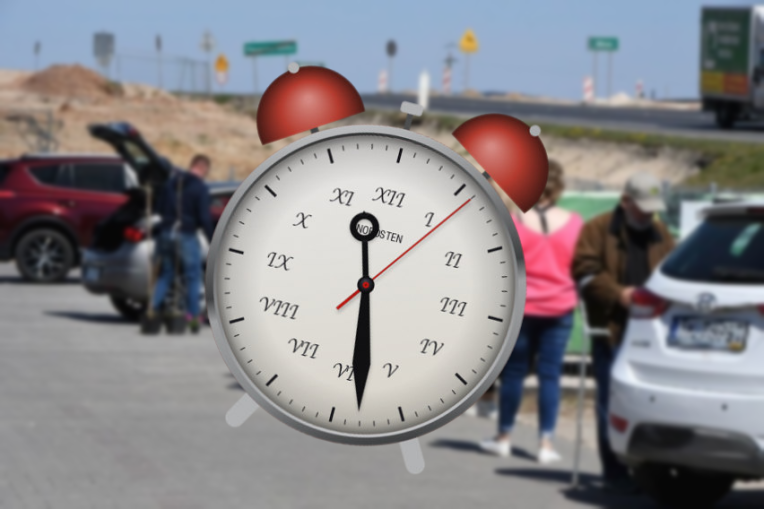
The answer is 11h28m06s
